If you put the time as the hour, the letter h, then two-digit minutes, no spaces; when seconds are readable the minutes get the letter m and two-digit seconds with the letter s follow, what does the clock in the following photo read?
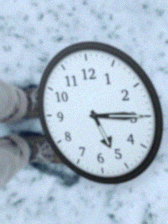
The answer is 5h15
